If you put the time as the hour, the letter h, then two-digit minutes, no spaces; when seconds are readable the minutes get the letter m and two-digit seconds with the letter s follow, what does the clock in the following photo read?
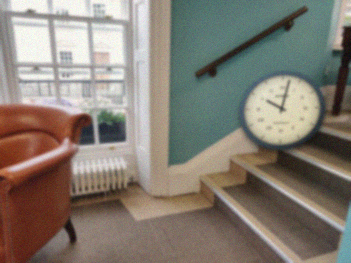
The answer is 10h02
